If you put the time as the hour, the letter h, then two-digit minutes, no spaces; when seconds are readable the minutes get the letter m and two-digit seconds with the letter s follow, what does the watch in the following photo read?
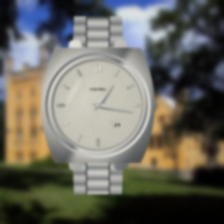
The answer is 1h17
